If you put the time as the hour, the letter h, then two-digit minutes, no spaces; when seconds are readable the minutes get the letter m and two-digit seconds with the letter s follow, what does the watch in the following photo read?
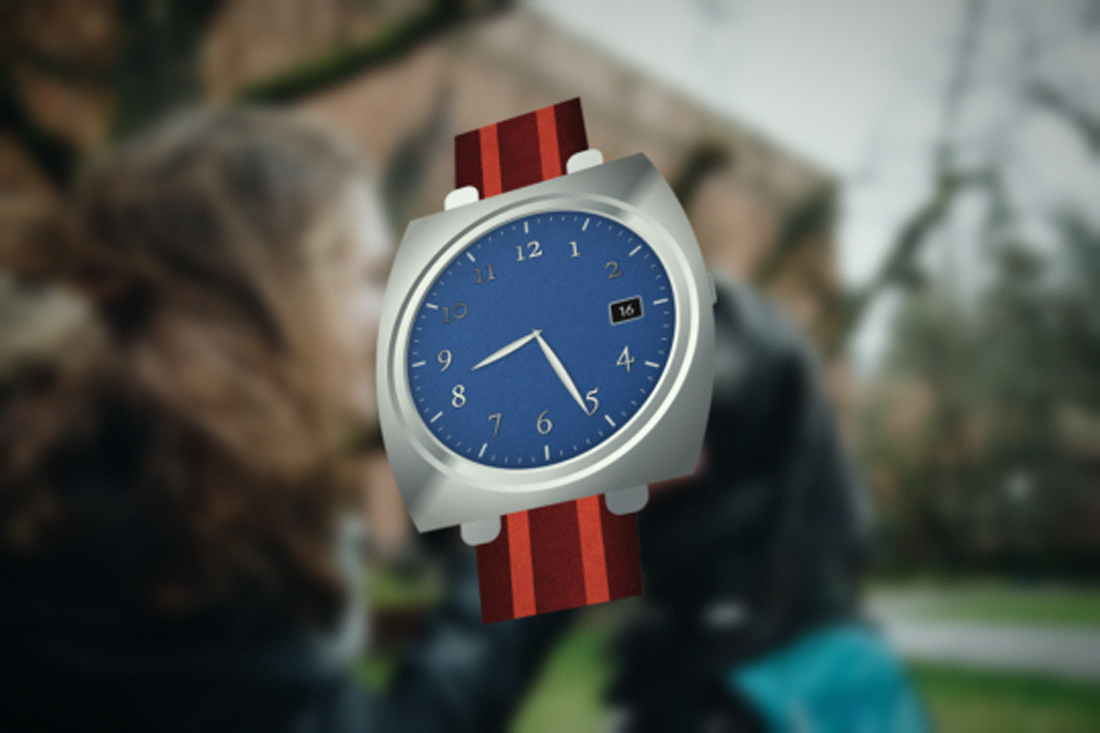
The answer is 8h26
